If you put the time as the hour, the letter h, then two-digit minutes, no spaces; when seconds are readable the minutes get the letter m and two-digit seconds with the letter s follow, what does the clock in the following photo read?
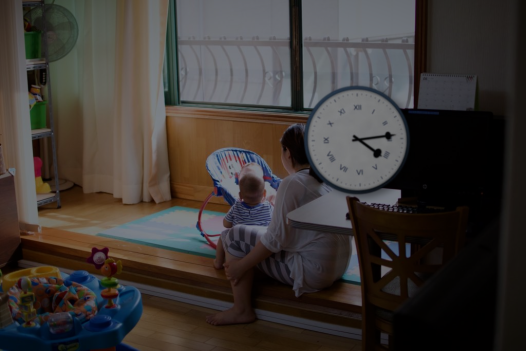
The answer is 4h14
